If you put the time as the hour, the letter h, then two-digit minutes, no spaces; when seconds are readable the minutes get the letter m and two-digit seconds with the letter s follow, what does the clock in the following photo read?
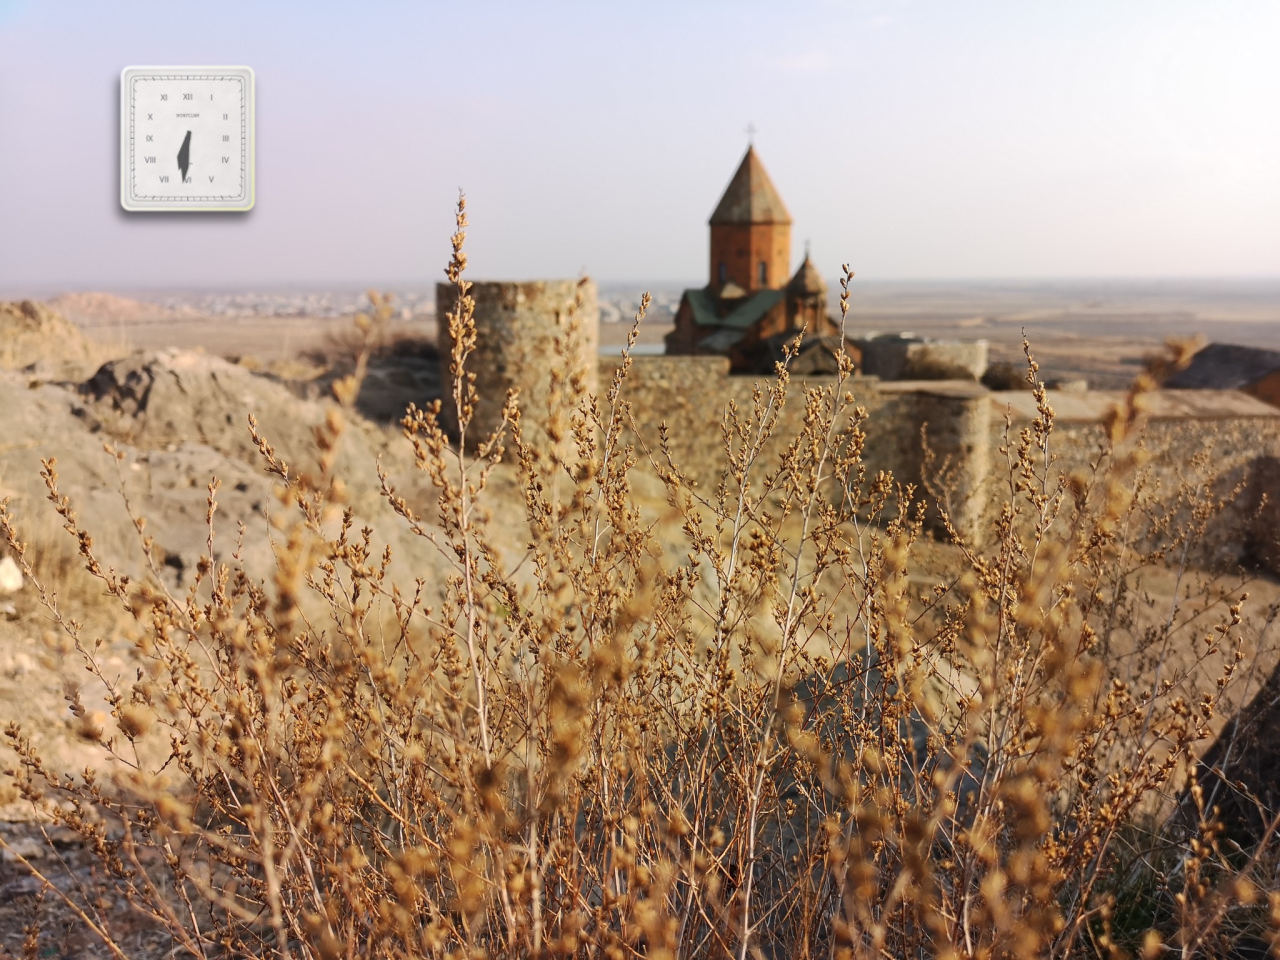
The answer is 6h31
